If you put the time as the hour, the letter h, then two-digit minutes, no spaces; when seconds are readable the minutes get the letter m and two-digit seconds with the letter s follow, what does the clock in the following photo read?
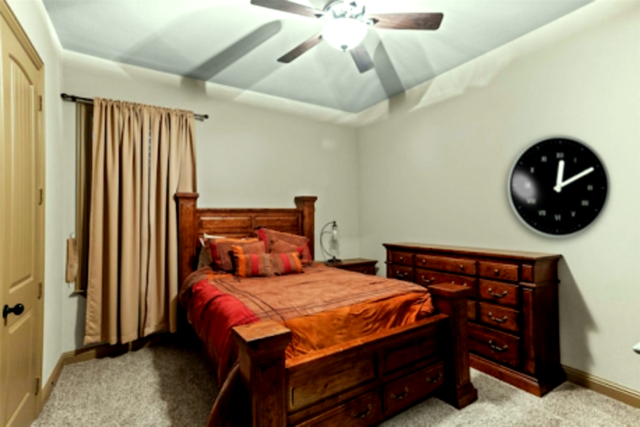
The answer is 12h10
